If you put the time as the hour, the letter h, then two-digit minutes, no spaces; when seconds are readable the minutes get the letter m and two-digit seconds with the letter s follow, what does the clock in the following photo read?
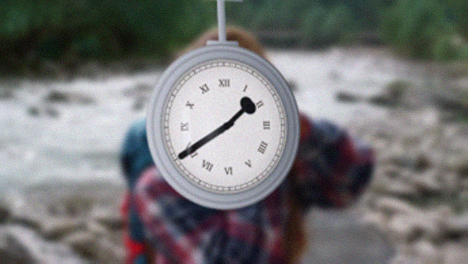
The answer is 1h40
